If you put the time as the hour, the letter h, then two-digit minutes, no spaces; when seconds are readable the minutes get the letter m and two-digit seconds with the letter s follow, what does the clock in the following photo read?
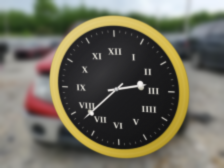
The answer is 2h38
